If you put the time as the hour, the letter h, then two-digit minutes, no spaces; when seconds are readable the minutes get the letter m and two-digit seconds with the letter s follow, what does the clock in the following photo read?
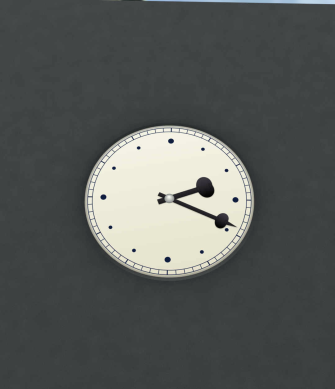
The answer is 2h19
